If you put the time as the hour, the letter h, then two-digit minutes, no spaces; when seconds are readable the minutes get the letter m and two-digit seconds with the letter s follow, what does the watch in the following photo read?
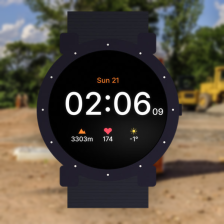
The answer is 2h06m09s
